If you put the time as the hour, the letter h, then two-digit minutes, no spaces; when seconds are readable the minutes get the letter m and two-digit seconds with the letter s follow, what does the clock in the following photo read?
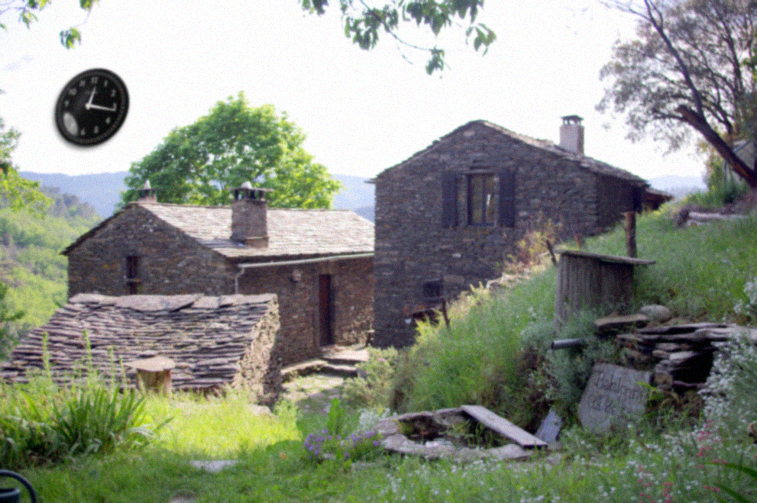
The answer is 12h16
